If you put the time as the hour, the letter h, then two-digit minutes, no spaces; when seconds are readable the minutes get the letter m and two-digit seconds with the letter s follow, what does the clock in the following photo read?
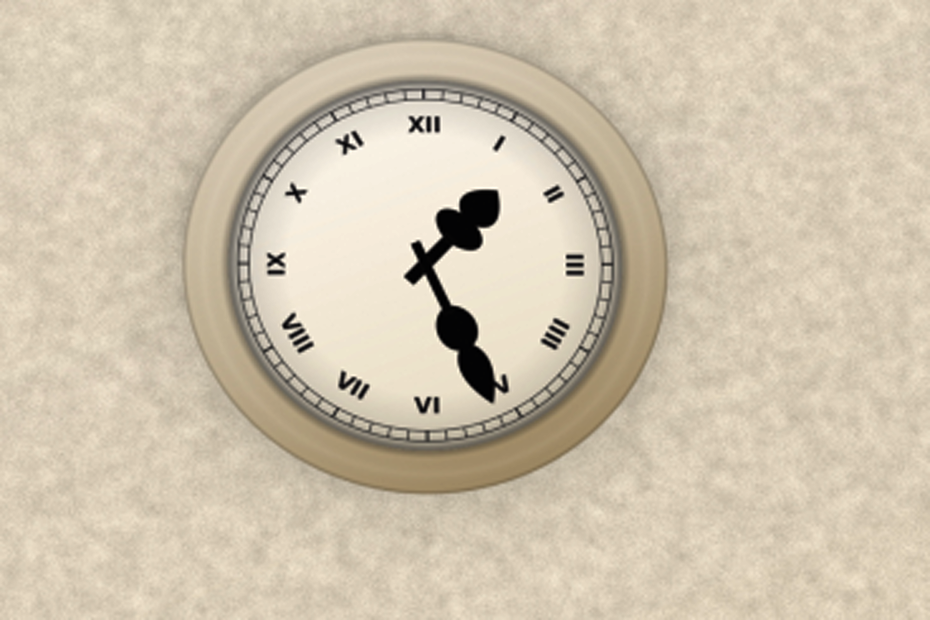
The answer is 1h26
